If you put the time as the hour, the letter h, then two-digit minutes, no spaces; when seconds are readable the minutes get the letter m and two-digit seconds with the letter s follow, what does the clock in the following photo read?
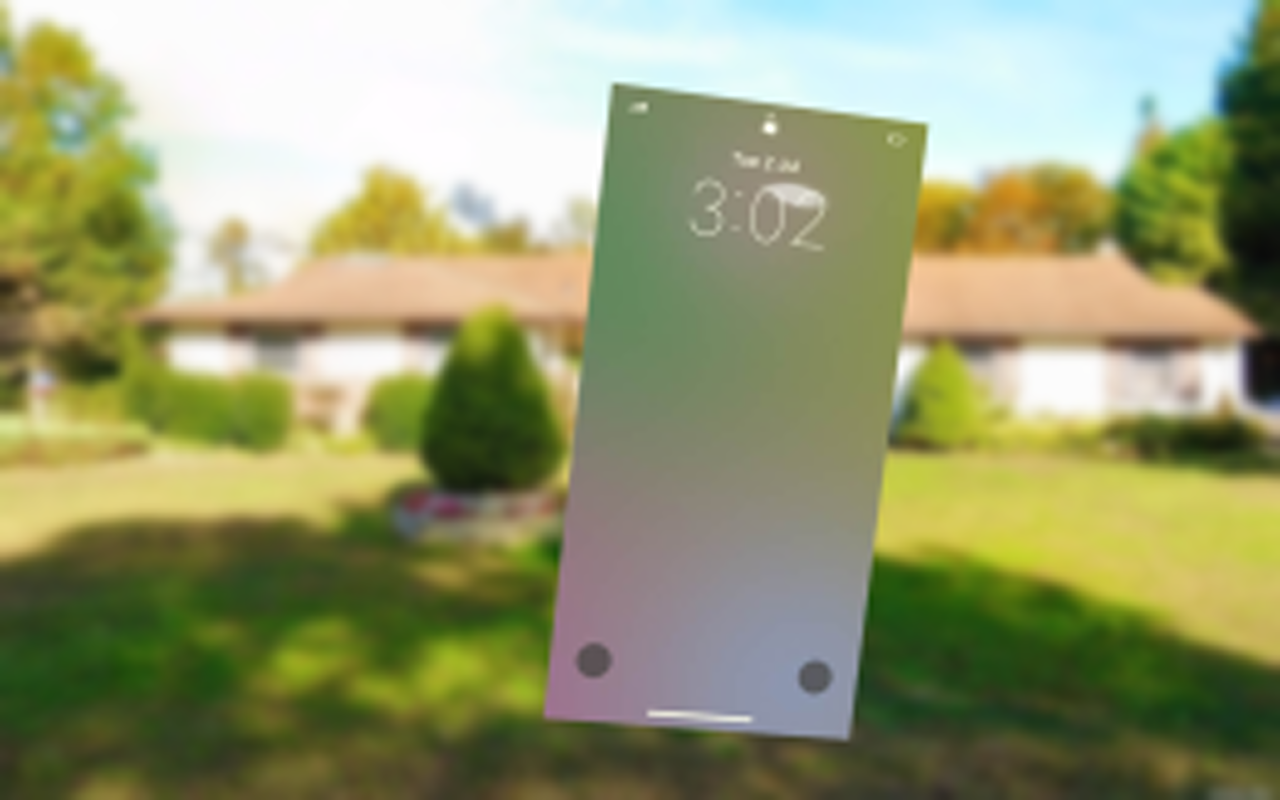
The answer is 3h02
